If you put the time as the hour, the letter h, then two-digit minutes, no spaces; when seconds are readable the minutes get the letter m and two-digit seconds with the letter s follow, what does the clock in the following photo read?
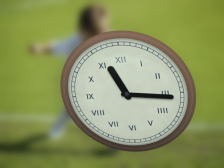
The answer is 11h16
